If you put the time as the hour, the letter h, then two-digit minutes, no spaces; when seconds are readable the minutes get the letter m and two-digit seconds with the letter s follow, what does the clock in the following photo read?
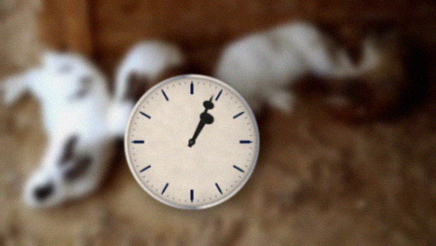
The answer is 1h04
